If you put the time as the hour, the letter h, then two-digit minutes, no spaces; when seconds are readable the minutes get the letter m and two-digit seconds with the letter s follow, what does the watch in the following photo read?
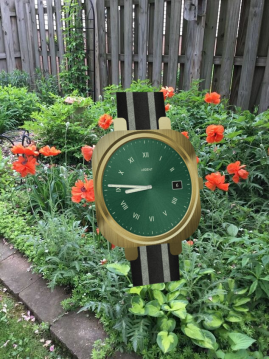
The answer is 8h46
